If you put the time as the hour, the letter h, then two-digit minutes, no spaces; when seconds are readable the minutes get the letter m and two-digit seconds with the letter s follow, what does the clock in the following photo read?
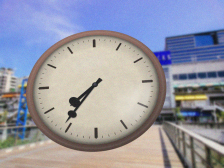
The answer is 7h36
